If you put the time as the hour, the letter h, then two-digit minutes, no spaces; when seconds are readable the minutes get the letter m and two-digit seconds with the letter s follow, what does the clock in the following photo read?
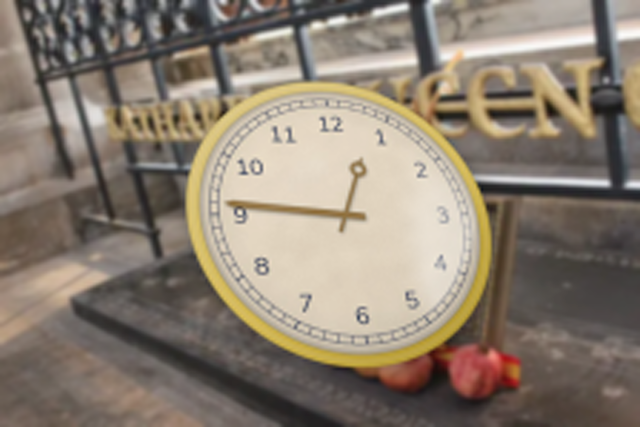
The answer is 12h46
